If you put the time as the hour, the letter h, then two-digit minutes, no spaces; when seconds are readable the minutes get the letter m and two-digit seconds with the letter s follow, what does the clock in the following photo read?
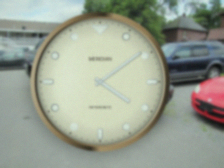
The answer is 4h09
